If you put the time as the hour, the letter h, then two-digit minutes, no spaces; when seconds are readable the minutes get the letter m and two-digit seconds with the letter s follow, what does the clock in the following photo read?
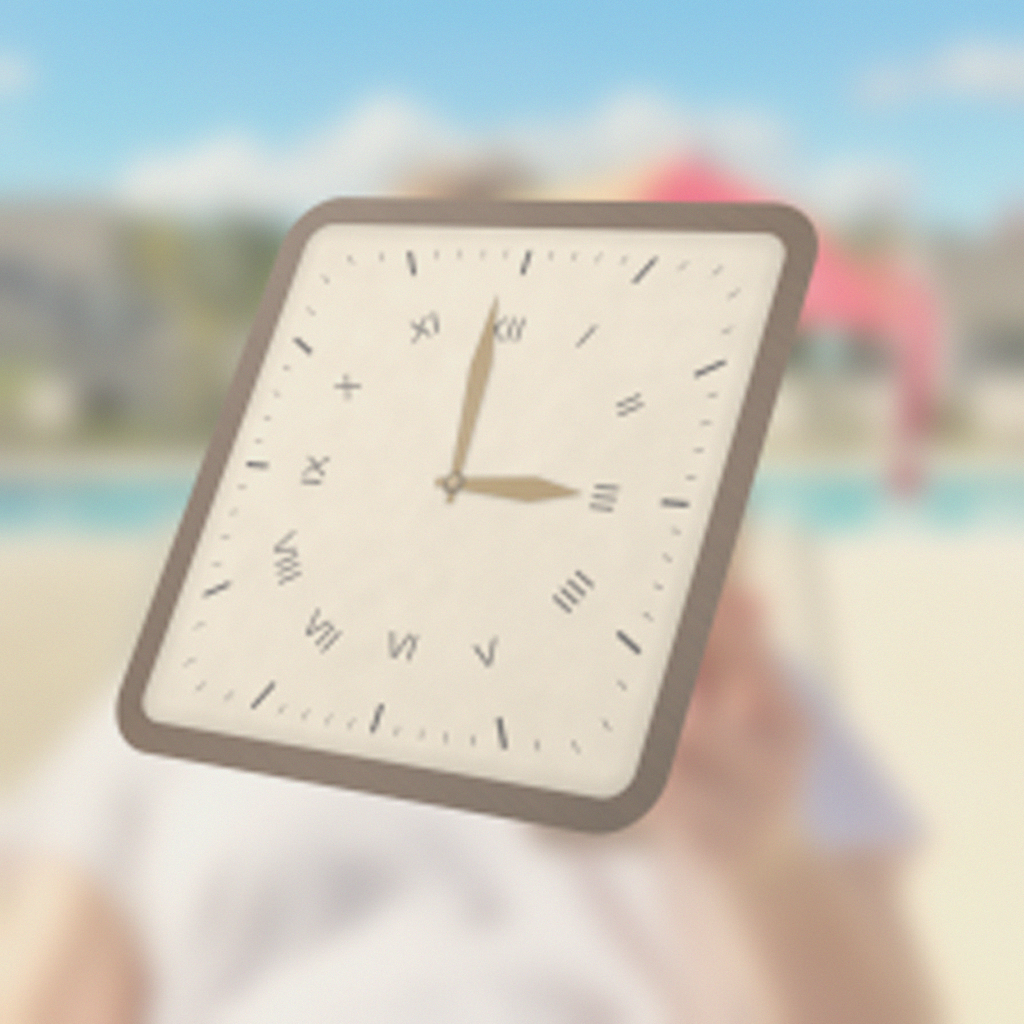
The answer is 2h59
